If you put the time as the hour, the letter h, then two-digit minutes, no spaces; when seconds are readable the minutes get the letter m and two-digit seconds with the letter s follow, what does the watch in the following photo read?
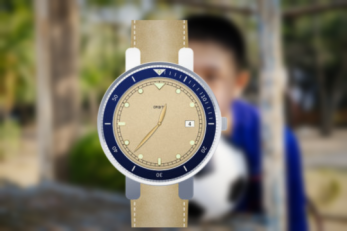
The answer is 12h37
